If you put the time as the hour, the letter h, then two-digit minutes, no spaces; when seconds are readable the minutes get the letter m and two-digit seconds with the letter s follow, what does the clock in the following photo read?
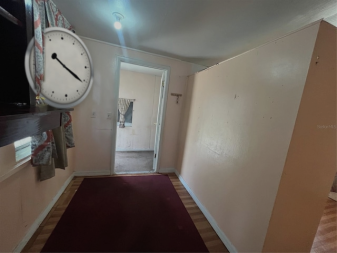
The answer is 10h21
